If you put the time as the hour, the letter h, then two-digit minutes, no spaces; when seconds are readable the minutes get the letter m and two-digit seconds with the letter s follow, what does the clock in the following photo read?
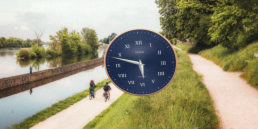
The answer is 5h48
